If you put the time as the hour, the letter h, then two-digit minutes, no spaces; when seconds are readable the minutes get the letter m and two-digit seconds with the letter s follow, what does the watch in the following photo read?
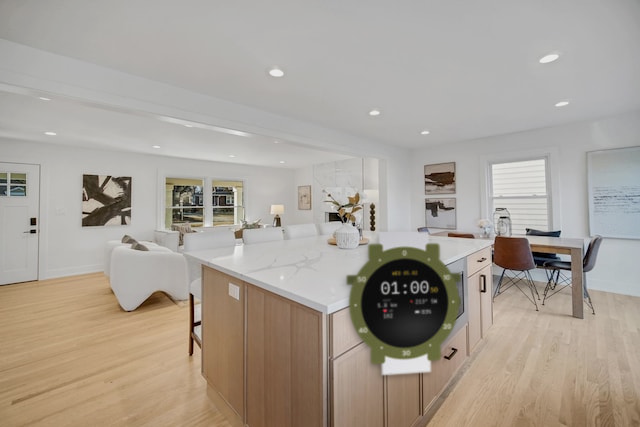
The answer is 1h00
